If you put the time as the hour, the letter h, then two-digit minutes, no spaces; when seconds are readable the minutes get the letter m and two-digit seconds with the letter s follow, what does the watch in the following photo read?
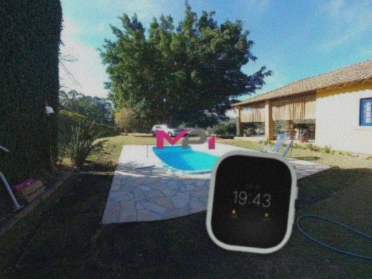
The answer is 19h43
